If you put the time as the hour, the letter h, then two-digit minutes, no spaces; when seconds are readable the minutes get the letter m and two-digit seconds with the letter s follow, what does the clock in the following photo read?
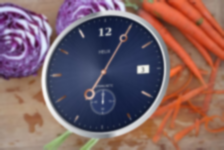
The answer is 7h05
